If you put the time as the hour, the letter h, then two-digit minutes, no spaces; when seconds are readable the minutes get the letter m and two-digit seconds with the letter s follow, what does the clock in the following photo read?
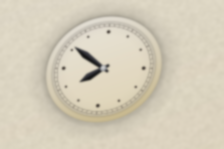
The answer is 7h51
